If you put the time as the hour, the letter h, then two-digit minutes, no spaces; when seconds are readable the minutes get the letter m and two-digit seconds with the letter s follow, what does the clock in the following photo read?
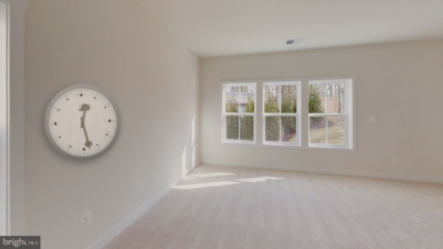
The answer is 12h28
